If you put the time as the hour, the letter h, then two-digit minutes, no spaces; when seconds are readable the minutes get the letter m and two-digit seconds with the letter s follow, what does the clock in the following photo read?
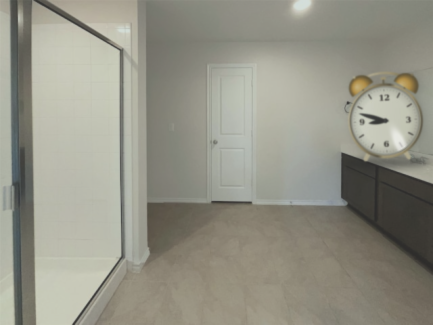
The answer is 8h48
